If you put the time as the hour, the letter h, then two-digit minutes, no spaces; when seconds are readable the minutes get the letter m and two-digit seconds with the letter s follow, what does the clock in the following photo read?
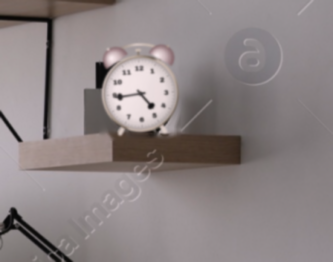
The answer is 4h44
